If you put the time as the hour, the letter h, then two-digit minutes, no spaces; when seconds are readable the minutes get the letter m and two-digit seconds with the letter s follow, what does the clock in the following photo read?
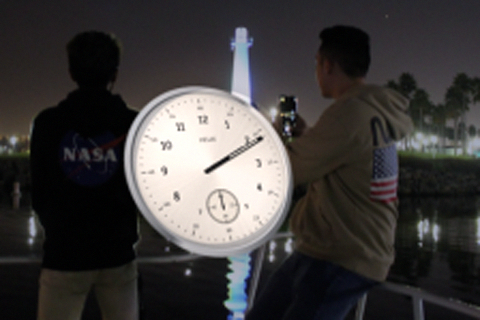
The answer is 2h11
